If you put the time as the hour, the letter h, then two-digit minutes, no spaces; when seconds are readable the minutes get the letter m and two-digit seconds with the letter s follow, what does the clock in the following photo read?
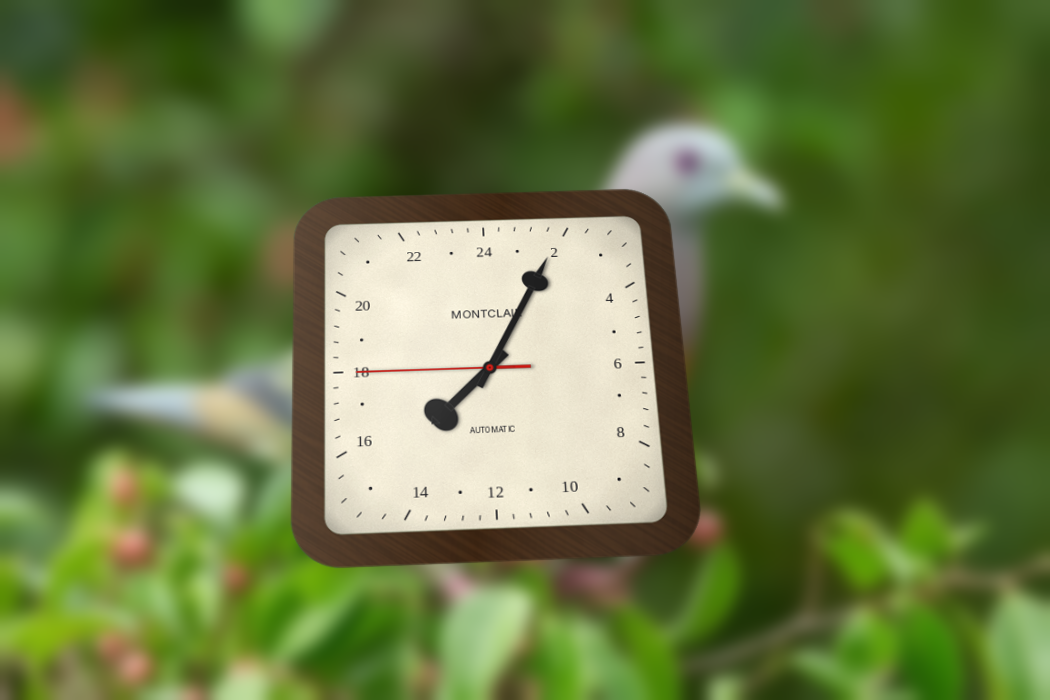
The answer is 15h04m45s
